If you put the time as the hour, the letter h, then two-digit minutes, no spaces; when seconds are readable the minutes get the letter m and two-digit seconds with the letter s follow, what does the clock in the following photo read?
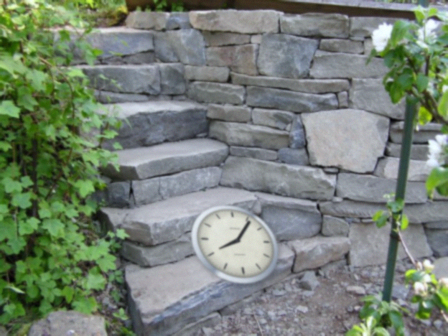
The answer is 8h06
